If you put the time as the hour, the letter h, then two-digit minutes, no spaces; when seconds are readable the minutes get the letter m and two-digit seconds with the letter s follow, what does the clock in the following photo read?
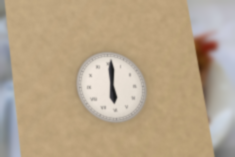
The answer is 6h01
